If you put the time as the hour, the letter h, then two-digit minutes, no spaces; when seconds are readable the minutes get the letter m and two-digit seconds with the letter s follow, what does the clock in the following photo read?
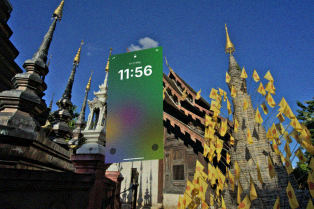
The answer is 11h56
